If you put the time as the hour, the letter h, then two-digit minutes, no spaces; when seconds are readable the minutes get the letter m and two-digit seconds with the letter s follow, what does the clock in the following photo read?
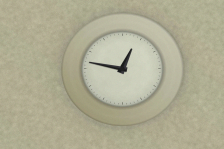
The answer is 12h47
